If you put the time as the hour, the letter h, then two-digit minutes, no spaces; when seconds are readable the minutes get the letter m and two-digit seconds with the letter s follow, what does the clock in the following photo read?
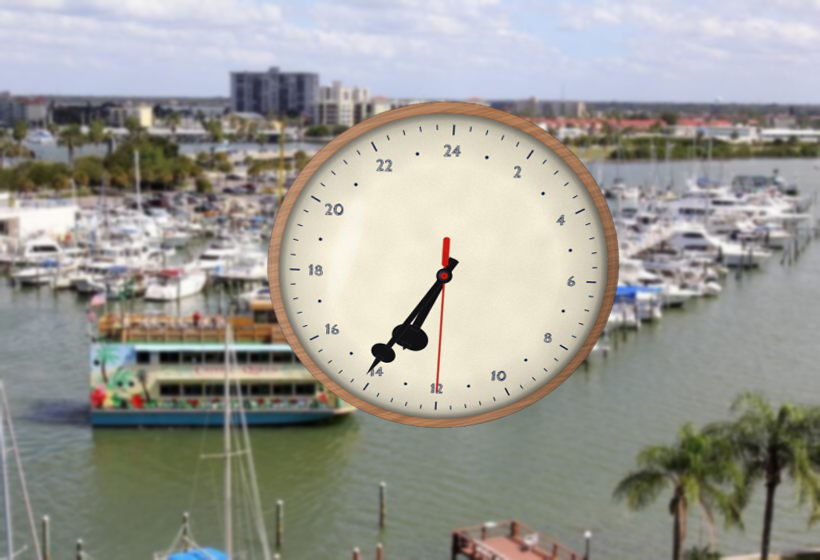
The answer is 13h35m30s
